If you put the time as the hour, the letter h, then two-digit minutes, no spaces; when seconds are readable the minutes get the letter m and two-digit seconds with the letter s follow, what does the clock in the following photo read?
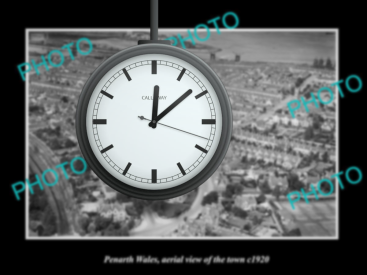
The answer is 12h08m18s
